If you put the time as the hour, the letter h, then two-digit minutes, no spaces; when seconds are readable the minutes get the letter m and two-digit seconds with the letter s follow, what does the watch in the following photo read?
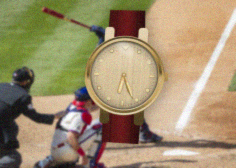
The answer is 6h26
